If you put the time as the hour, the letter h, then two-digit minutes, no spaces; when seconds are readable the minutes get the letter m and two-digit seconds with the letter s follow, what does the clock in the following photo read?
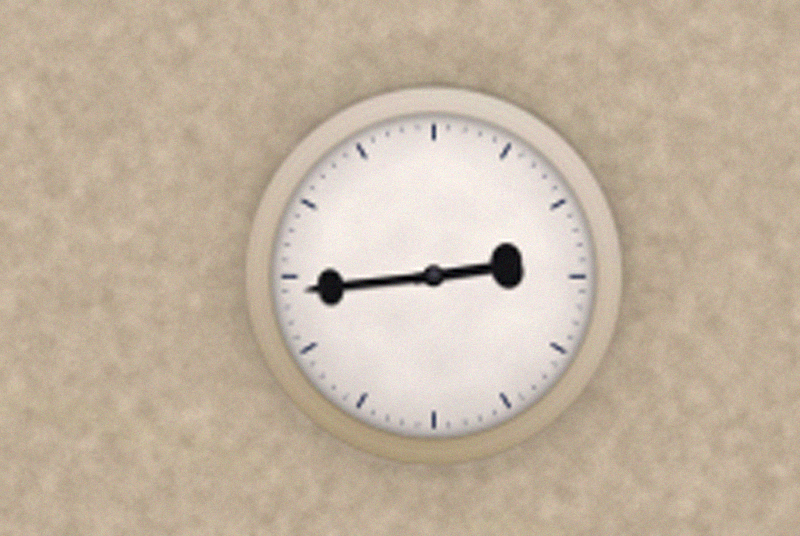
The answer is 2h44
